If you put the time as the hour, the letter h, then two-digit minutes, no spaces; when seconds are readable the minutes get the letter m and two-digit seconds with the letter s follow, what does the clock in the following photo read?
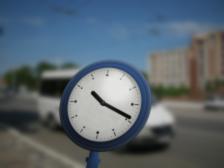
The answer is 10h19
